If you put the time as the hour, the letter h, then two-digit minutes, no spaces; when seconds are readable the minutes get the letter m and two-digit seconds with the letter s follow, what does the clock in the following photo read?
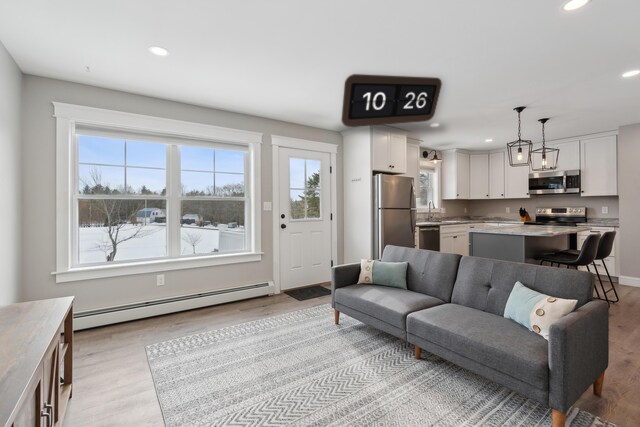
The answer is 10h26
